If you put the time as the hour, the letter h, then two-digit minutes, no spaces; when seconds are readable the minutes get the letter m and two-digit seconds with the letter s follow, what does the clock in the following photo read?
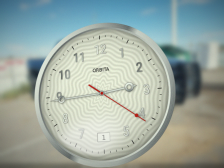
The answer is 2h44m21s
